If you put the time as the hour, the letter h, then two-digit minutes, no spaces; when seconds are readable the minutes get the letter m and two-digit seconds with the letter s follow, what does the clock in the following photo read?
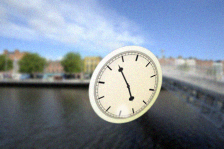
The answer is 4h53
